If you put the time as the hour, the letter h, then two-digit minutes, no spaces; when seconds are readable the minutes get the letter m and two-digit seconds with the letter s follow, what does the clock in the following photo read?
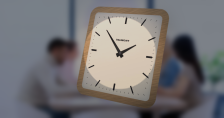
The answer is 1h53
